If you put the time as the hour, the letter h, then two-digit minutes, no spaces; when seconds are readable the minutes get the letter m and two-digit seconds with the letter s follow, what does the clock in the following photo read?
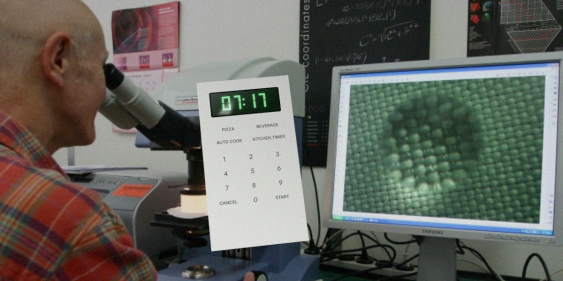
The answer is 7h17
